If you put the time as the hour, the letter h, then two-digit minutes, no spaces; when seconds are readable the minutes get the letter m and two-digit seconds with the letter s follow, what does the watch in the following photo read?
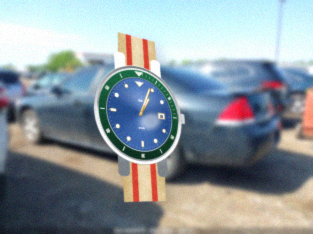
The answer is 1h04
